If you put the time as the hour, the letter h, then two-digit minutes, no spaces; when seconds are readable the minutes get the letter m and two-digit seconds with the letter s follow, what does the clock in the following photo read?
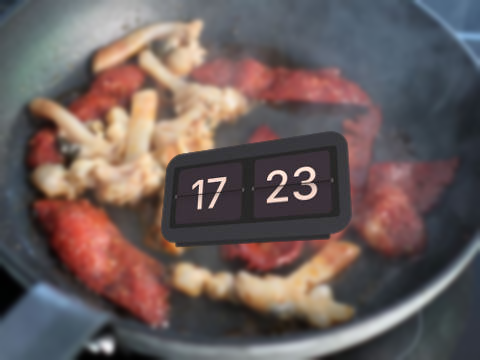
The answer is 17h23
